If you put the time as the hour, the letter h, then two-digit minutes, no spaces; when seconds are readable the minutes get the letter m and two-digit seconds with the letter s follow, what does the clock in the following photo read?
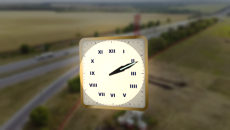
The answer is 2h11
